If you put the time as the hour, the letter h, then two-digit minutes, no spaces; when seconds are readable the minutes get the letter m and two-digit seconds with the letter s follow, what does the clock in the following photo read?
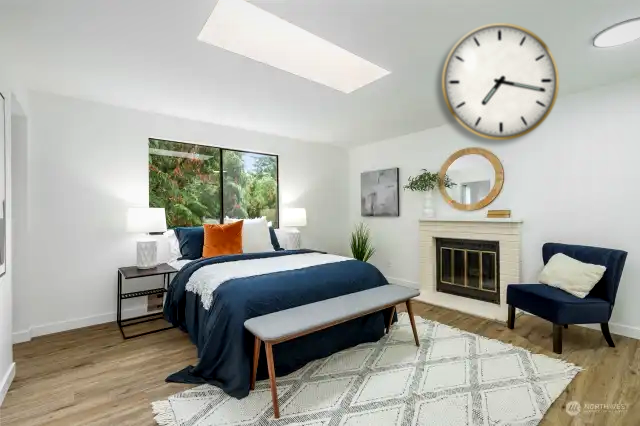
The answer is 7h17
